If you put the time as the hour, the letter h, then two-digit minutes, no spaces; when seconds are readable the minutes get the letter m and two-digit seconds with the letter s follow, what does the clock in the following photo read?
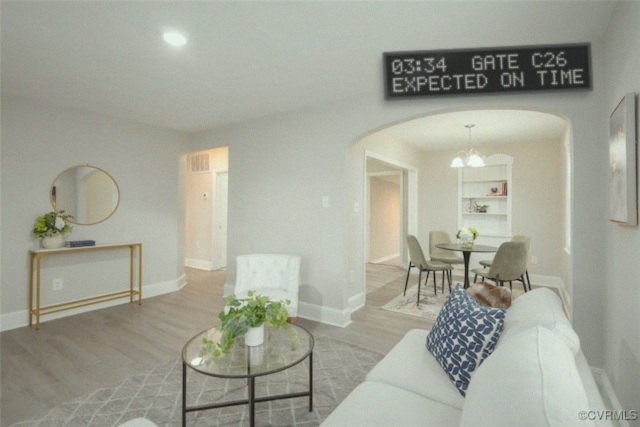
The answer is 3h34
